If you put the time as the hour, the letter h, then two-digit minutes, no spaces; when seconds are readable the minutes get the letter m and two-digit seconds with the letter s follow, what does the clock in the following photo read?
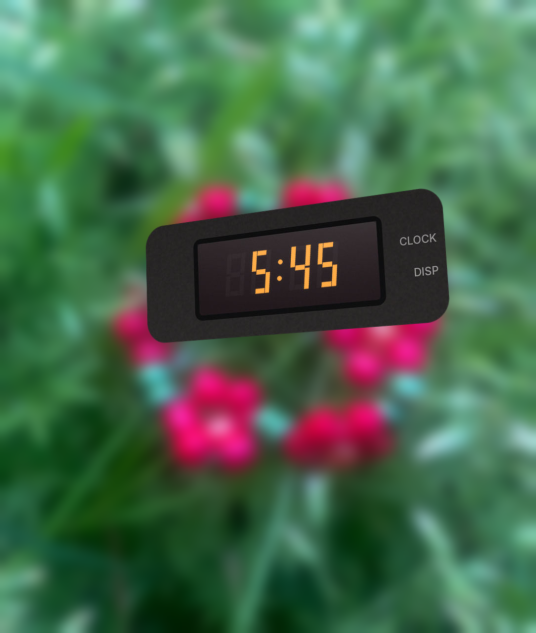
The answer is 5h45
